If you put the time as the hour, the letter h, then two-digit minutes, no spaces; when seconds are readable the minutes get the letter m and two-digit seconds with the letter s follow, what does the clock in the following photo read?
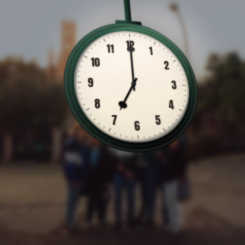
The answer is 7h00
